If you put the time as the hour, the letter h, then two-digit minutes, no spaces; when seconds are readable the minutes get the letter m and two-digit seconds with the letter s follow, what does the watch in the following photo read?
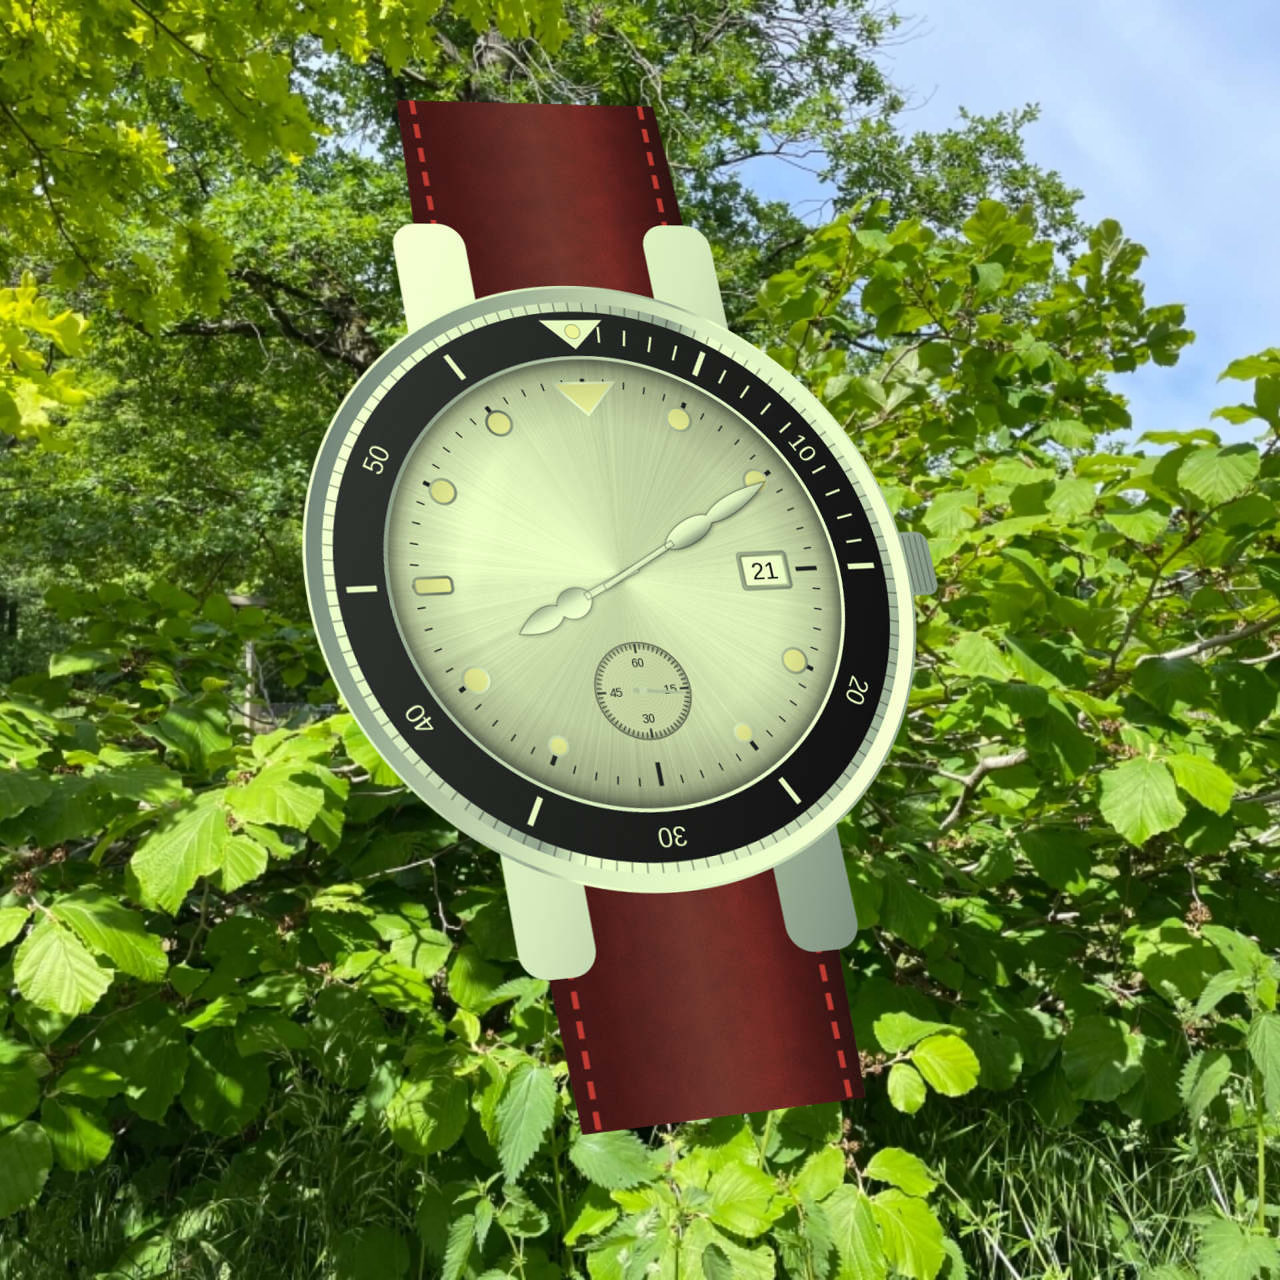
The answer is 8h10m16s
